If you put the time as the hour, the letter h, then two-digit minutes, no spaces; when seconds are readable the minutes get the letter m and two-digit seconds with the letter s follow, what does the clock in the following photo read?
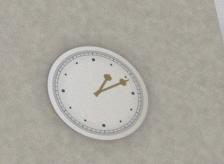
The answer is 1h11
